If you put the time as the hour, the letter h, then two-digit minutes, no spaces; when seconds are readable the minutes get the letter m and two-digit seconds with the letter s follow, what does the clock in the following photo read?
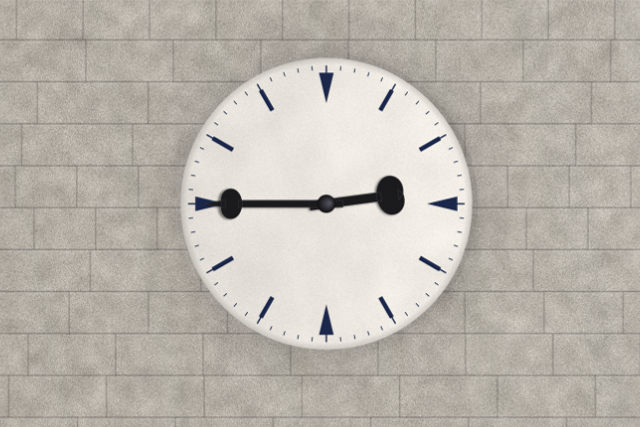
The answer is 2h45
